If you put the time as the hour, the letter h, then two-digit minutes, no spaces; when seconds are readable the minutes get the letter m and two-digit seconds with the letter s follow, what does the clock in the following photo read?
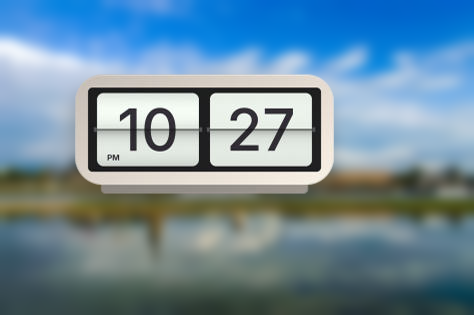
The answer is 10h27
